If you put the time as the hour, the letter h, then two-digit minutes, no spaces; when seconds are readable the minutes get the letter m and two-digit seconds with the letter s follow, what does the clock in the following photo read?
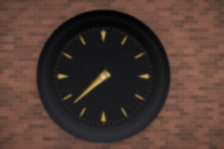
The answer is 7h38
